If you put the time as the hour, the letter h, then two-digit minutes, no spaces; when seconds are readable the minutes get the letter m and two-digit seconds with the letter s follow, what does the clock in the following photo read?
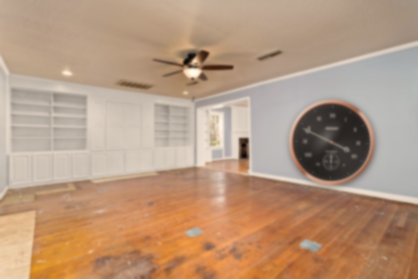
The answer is 3h49
